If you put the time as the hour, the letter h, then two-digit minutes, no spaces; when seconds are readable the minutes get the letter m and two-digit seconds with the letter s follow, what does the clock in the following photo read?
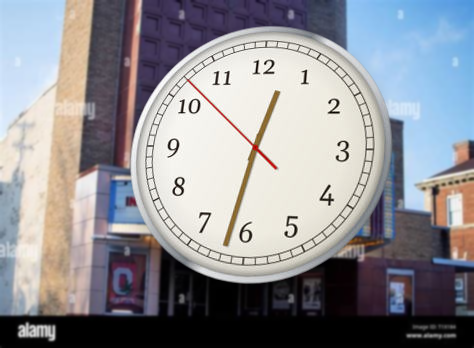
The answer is 12h31m52s
